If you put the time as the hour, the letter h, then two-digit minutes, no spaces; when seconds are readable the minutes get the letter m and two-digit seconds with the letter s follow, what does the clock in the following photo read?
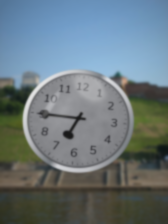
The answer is 6h45
